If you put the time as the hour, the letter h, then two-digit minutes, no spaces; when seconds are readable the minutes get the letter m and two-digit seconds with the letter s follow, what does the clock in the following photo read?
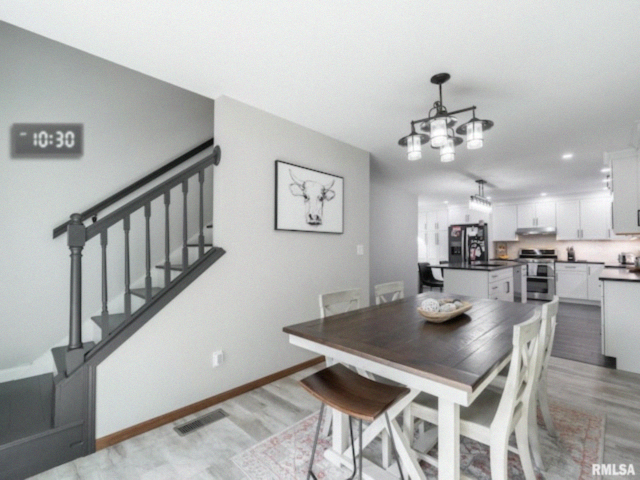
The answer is 10h30
